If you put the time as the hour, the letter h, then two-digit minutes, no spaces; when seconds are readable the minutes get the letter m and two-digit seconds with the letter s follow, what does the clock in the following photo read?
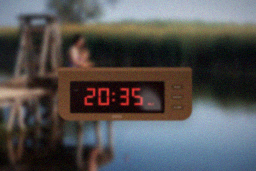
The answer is 20h35
